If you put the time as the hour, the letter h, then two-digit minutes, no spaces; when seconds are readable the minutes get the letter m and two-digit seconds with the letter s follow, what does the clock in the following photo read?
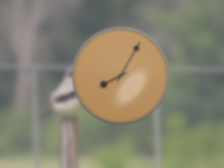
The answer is 8h05
